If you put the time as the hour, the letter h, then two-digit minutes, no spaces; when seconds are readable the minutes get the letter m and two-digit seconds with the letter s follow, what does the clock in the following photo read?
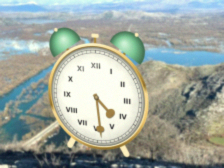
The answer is 4h29
